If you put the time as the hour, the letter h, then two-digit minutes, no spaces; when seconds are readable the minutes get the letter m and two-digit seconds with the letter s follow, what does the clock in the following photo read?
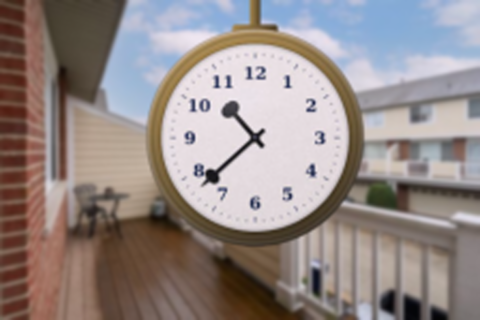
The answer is 10h38
